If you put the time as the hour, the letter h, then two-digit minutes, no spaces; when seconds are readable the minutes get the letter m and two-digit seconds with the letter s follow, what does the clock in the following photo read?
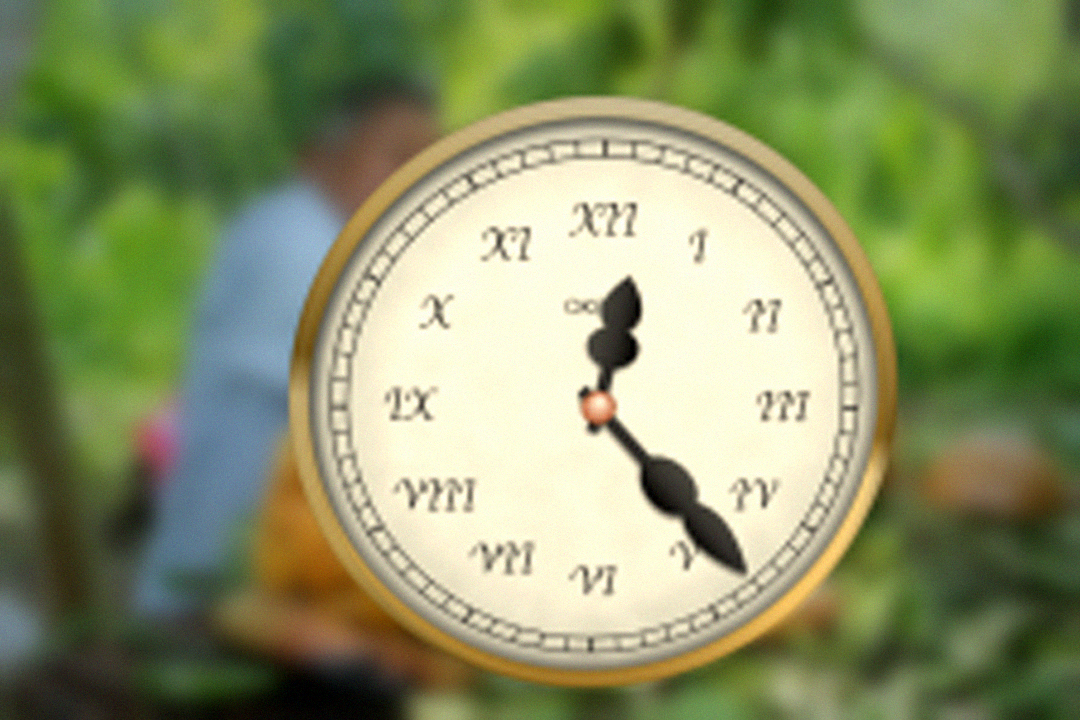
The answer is 12h23
